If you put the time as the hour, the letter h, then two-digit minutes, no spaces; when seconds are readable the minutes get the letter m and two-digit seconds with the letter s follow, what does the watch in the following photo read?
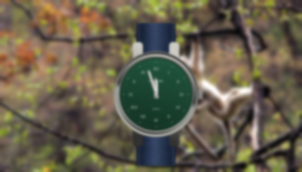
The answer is 11h57
